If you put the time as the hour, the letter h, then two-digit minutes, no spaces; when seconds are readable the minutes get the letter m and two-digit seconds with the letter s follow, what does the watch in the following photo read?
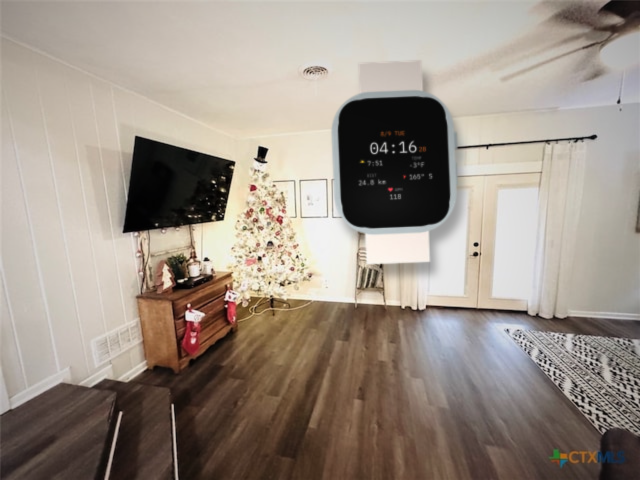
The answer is 4h16
